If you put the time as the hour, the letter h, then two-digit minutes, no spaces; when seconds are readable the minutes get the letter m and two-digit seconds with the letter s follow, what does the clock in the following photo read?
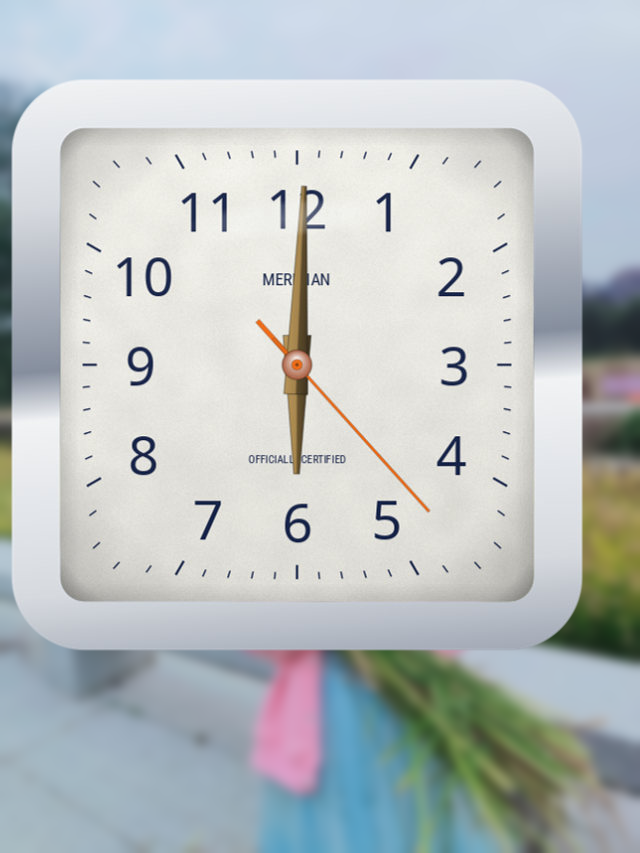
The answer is 6h00m23s
